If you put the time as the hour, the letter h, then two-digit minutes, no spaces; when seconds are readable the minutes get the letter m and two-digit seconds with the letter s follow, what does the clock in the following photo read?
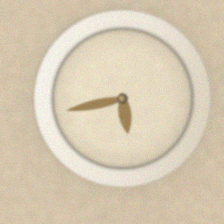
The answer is 5h43
